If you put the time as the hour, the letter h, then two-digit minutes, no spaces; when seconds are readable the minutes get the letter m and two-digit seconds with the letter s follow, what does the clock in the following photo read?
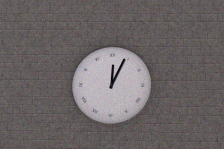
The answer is 12h04
